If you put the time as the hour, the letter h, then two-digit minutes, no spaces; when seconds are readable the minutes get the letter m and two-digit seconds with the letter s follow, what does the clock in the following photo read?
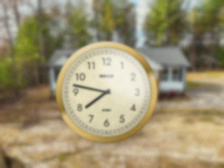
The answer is 7h47
